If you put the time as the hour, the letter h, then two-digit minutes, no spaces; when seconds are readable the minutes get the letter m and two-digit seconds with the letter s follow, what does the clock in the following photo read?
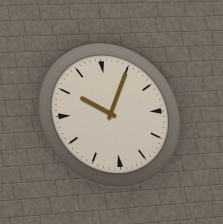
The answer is 10h05
